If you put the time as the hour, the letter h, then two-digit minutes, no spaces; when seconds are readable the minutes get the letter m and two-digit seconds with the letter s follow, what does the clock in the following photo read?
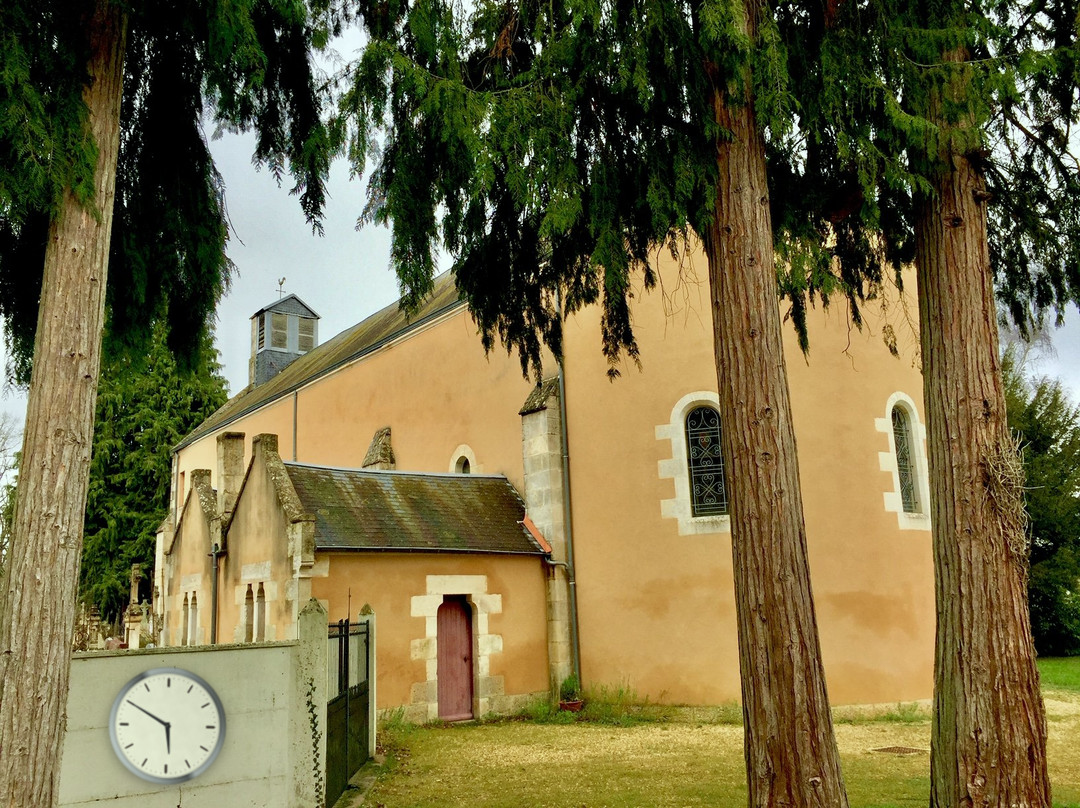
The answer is 5h50
